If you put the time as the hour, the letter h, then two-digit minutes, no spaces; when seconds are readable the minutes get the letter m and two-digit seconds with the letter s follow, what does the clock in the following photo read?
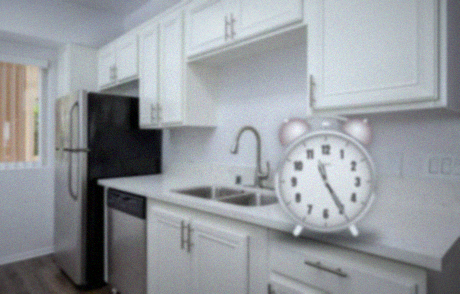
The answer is 11h25
